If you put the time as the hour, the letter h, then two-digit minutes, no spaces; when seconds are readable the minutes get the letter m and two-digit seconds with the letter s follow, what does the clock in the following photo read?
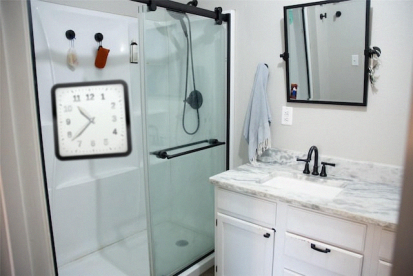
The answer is 10h38
